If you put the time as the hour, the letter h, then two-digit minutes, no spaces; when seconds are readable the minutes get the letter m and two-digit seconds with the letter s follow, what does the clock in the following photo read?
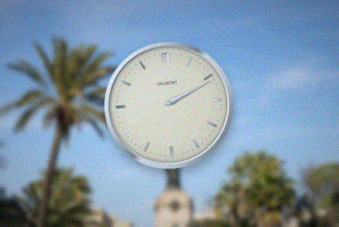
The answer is 2h11
